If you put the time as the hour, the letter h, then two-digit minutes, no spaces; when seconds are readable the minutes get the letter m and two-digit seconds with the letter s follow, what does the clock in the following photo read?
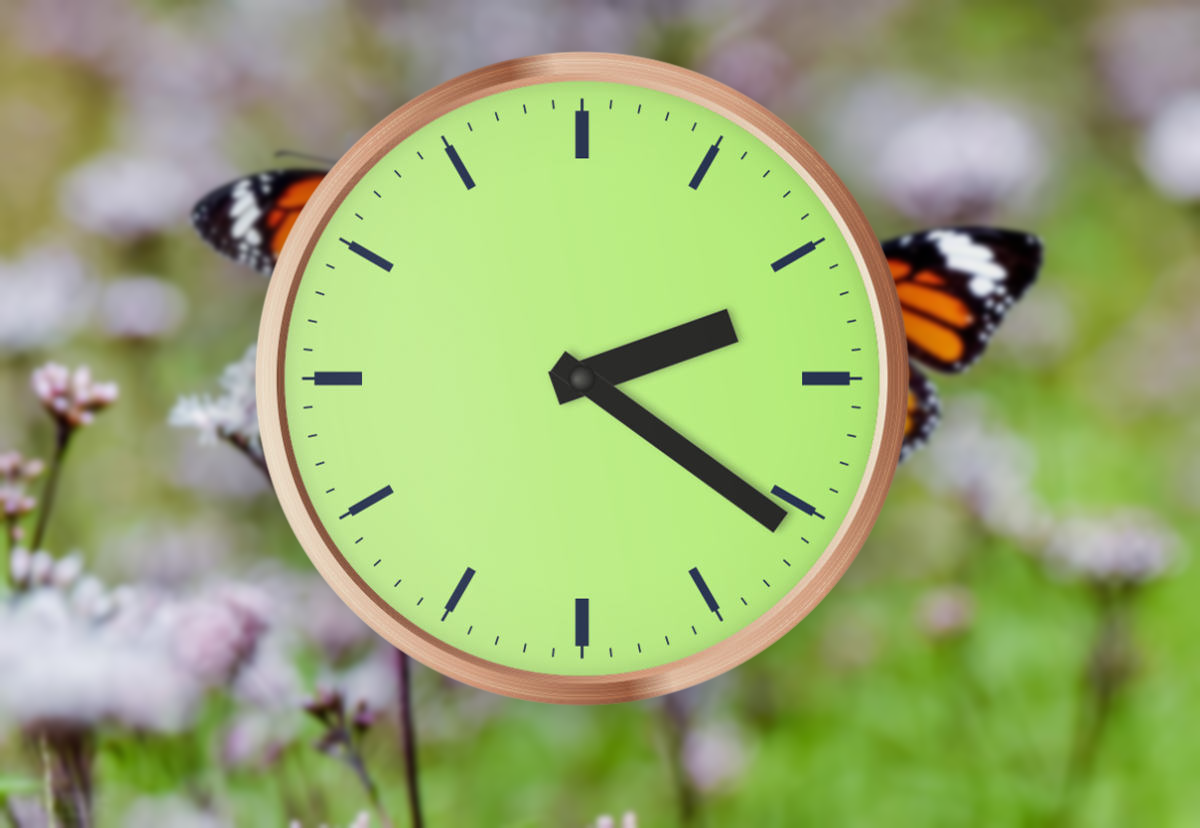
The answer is 2h21
